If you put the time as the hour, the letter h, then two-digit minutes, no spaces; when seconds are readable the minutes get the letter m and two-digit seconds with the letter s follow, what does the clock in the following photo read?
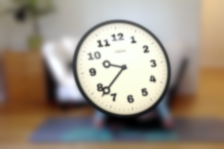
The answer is 9h38
